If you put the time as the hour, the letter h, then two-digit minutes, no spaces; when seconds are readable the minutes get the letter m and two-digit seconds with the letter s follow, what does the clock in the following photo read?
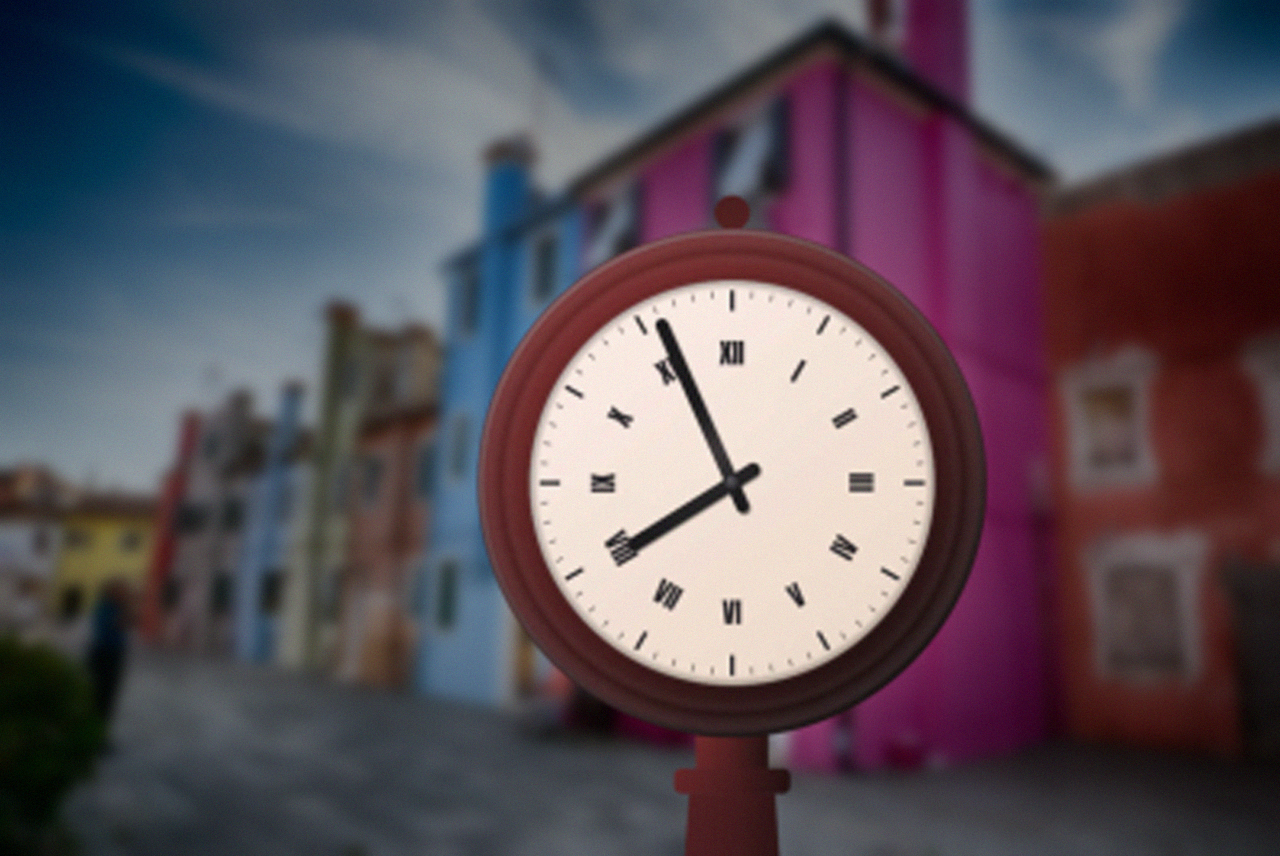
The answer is 7h56
